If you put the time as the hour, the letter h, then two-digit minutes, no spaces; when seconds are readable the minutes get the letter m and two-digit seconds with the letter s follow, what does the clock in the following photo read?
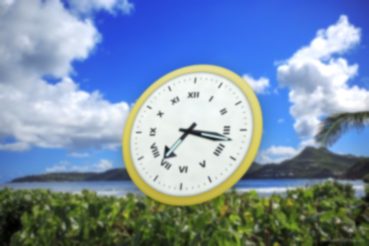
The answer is 7h17
